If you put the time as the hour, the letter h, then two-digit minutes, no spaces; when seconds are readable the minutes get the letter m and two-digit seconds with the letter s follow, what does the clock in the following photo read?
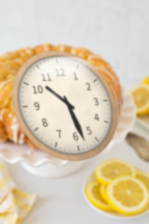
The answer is 10h28
